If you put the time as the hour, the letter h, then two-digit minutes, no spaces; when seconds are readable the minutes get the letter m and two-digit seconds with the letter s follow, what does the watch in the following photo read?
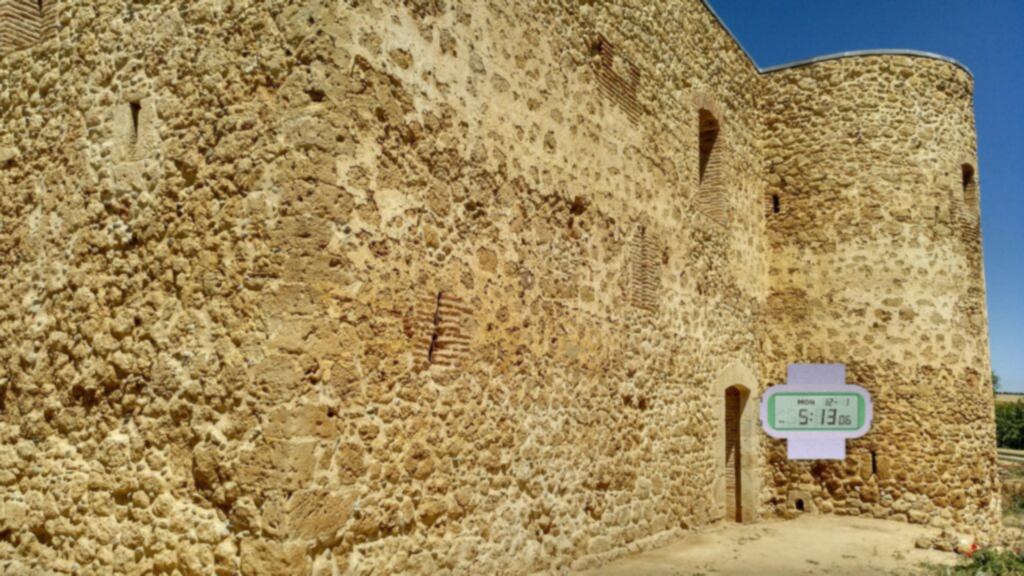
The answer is 5h13
